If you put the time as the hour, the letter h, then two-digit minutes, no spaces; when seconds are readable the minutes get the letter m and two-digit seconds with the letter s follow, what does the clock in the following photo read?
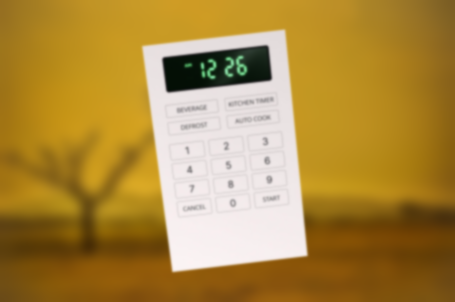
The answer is 12h26
